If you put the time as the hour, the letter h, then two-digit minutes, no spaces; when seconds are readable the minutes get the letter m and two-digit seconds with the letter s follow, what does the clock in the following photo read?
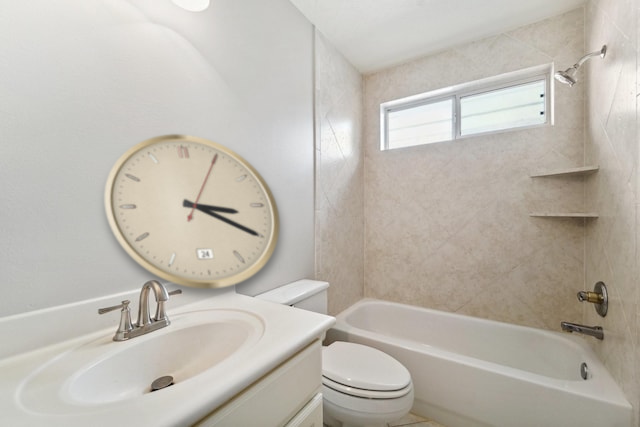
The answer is 3h20m05s
